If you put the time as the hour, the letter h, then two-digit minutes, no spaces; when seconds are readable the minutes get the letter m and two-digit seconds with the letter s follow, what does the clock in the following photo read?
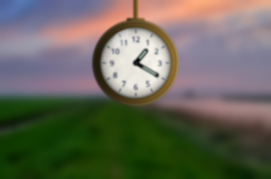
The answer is 1h20
